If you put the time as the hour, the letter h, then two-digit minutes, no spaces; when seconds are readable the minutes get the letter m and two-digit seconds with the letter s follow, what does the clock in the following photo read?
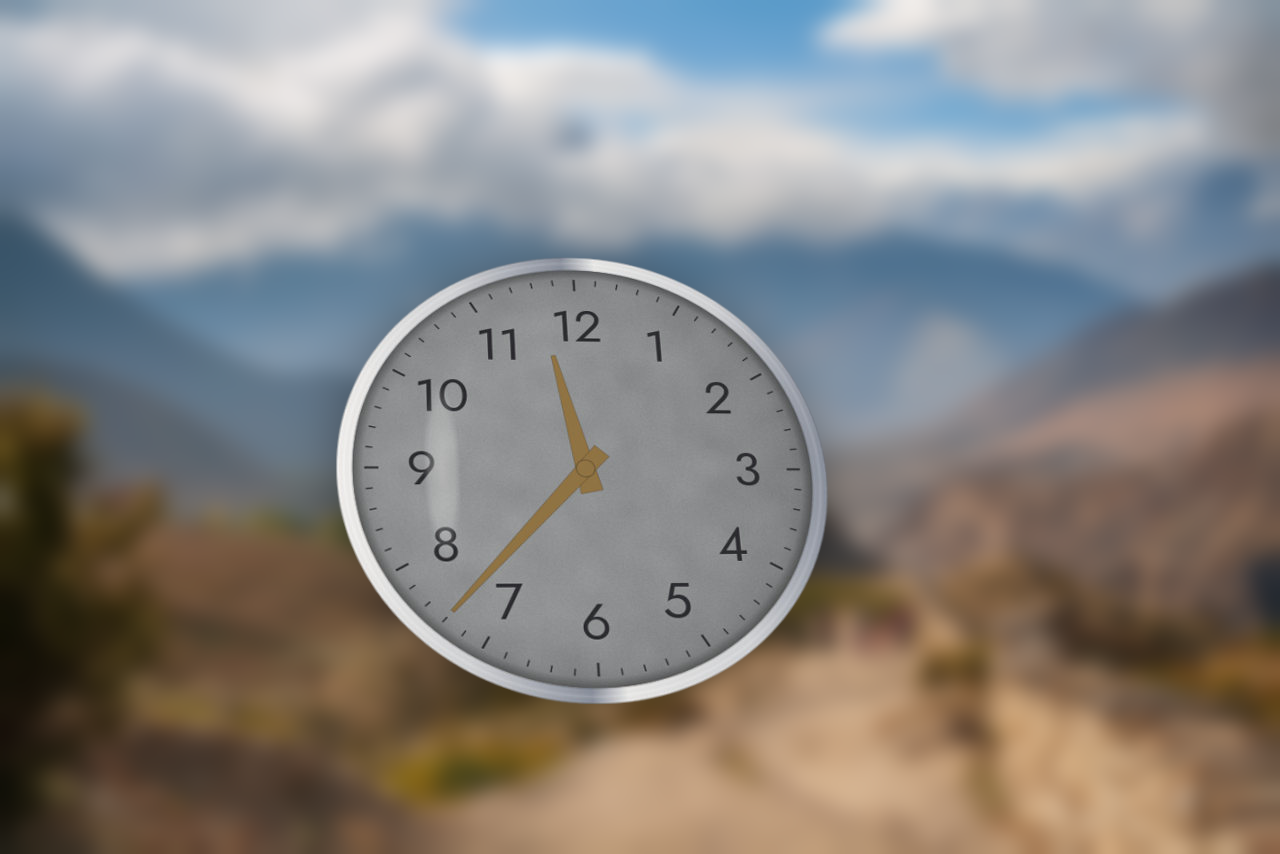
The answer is 11h37
